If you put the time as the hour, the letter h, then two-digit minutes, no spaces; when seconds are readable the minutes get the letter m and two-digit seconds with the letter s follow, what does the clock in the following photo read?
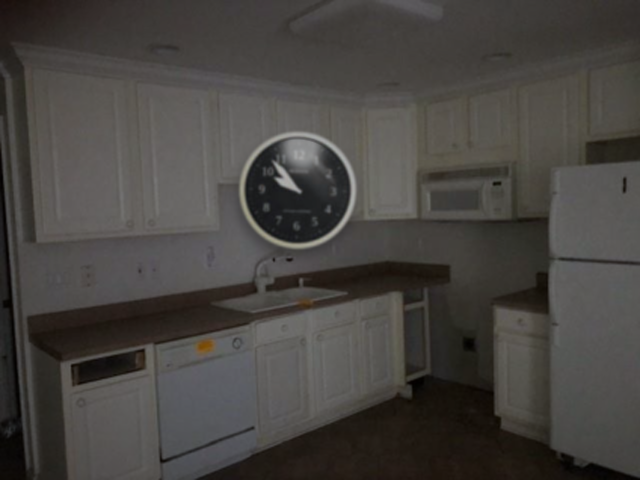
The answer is 9h53
